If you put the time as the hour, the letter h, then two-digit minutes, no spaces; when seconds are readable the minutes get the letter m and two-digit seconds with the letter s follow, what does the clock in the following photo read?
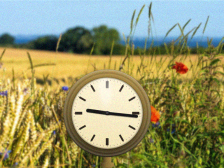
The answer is 9h16
